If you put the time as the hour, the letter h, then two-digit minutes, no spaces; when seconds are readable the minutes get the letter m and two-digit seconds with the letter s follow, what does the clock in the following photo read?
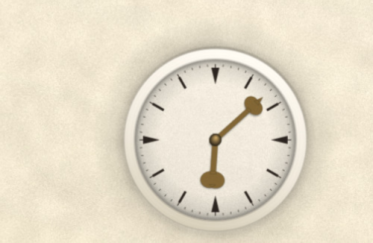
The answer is 6h08
